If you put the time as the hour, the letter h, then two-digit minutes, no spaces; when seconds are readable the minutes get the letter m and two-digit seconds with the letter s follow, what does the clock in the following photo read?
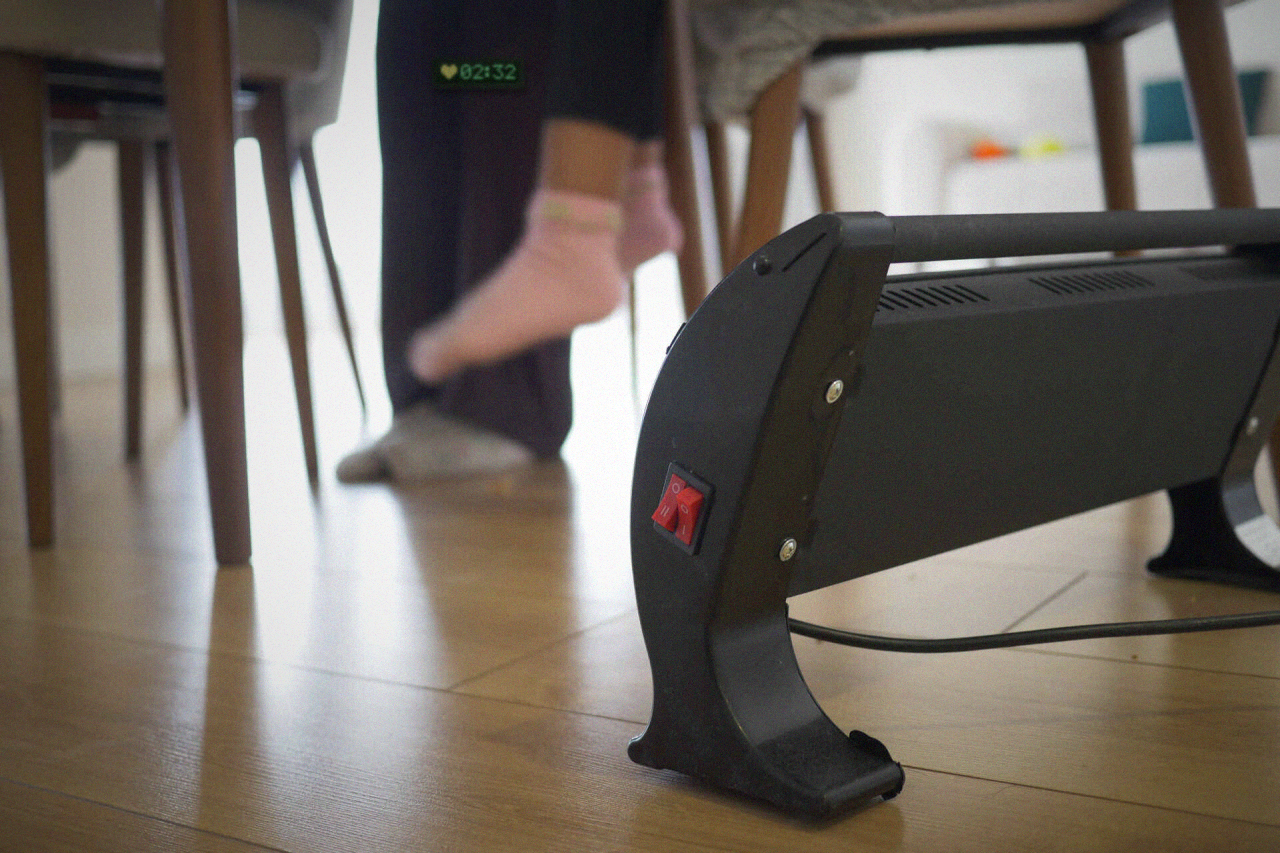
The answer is 2h32
